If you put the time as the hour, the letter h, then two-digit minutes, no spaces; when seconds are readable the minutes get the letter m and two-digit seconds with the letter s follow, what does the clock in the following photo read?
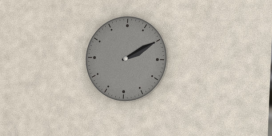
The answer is 2h10
